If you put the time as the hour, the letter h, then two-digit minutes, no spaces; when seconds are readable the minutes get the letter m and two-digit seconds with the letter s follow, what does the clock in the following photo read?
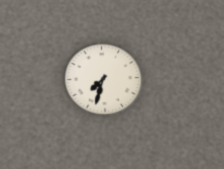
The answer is 7h33
